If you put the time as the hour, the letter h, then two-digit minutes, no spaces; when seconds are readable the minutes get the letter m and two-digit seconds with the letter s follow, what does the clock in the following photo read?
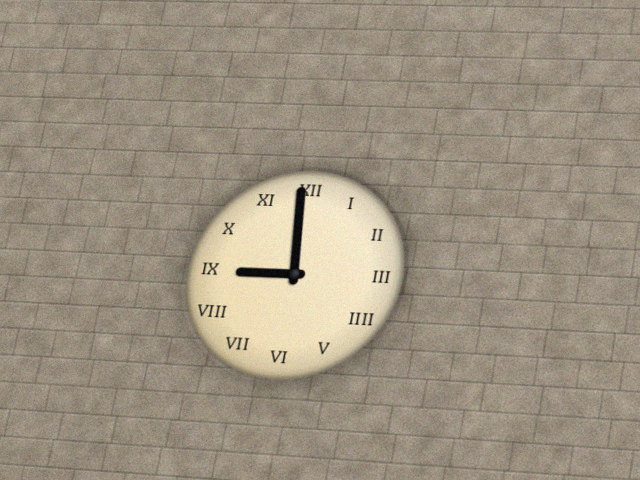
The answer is 8h59
